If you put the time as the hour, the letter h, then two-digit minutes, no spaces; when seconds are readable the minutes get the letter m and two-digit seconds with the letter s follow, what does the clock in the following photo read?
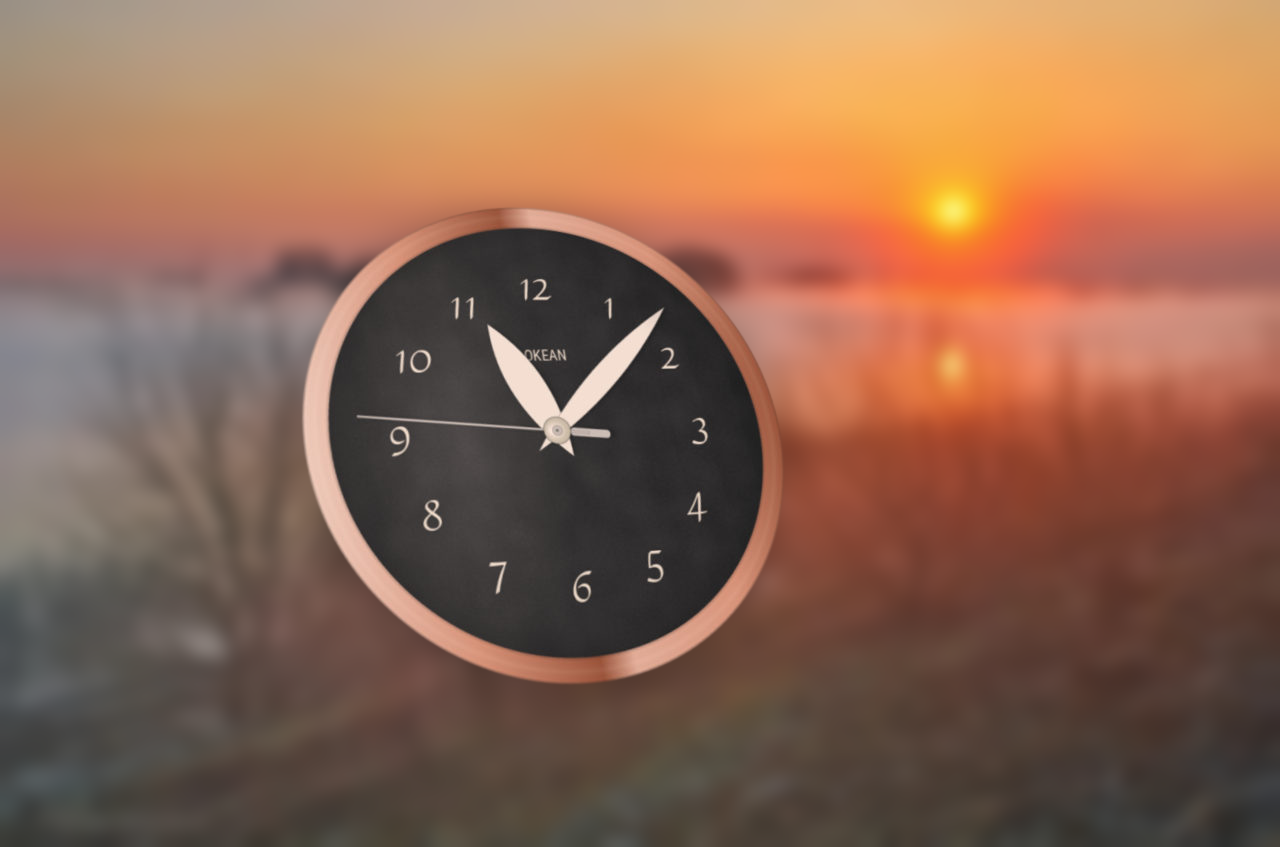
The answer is 11h07m46s
